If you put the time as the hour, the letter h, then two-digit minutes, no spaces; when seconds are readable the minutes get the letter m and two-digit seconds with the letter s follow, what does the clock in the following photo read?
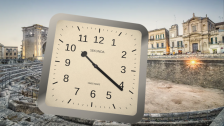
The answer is 10h21
